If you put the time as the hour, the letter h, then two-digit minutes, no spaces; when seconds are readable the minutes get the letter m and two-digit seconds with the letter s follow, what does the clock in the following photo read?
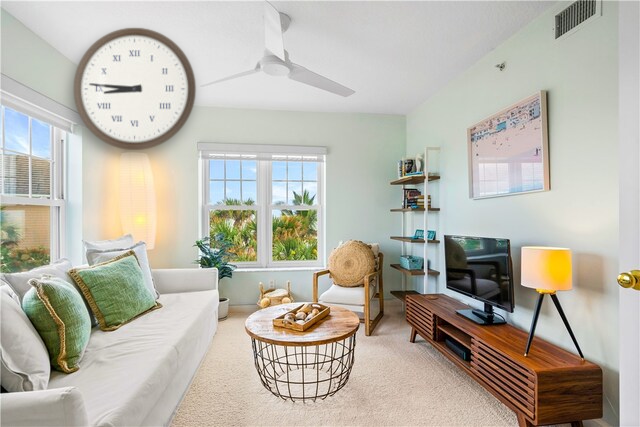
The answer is 8h46
